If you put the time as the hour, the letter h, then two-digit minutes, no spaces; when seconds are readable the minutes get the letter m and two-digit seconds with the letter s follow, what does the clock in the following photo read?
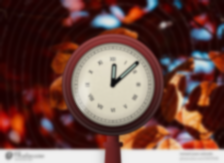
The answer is 12h08
